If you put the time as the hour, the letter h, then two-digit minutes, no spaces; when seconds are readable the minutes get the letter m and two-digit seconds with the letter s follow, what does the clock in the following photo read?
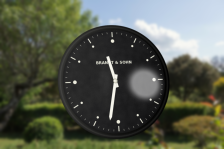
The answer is 11h32
